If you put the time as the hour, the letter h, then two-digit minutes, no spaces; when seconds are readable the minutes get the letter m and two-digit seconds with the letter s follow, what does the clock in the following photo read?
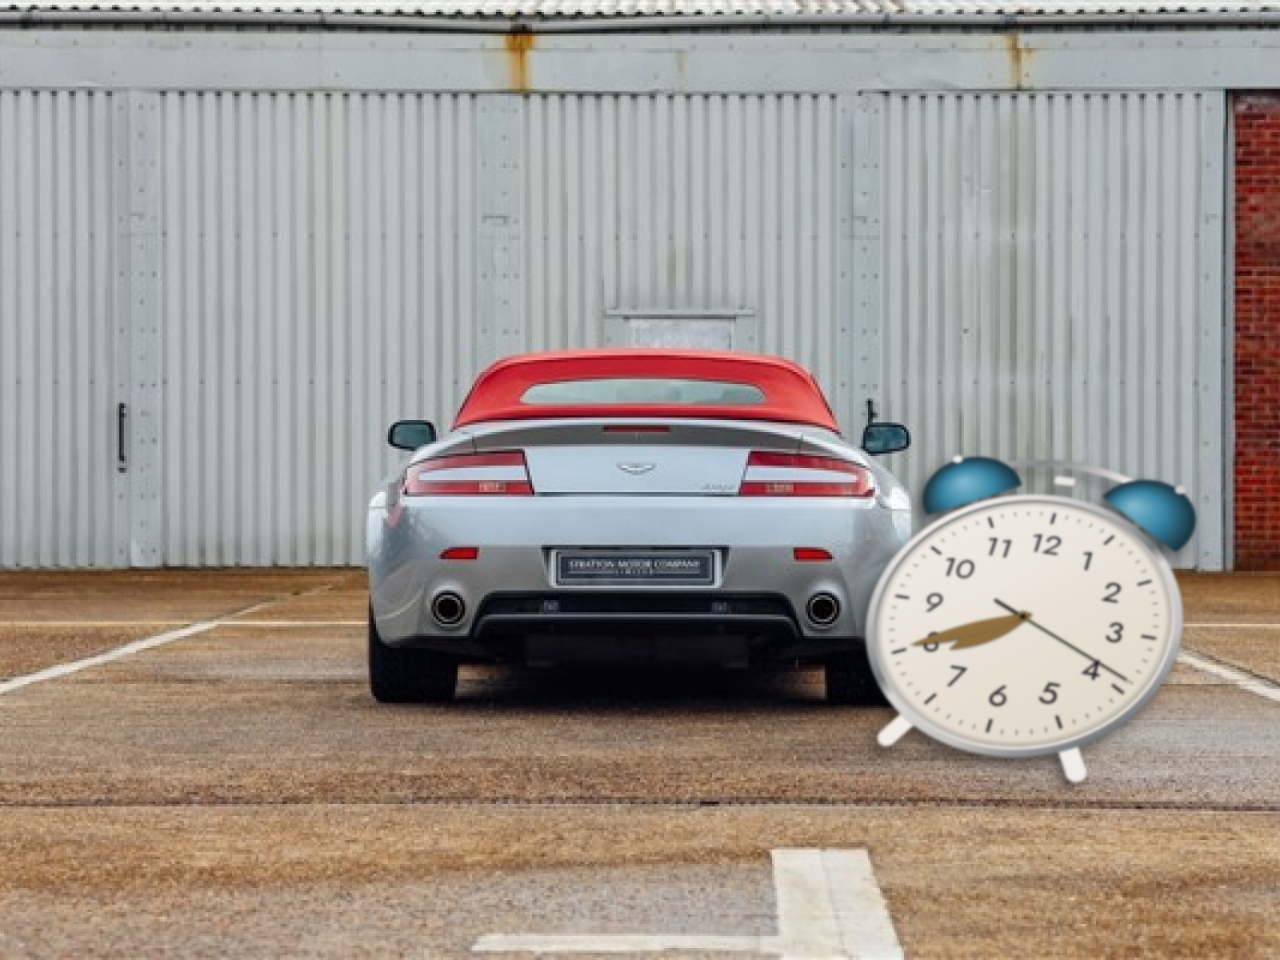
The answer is 7h40m19s
